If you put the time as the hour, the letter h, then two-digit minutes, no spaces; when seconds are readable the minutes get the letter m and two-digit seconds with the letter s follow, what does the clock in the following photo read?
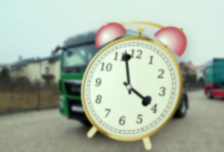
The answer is 3h57
